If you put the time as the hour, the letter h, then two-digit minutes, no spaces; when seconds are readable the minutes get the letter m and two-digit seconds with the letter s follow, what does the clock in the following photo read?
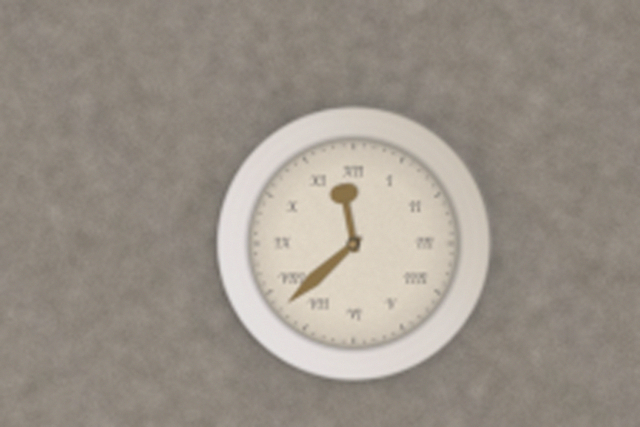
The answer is 11h38
